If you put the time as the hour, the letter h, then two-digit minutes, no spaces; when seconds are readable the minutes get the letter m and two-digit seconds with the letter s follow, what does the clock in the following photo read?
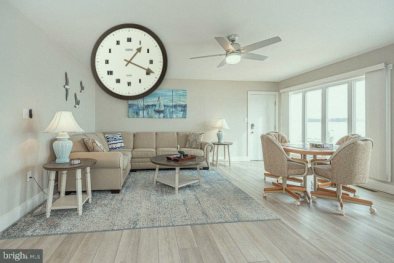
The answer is 1h19
